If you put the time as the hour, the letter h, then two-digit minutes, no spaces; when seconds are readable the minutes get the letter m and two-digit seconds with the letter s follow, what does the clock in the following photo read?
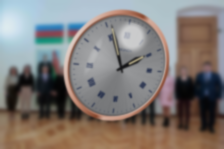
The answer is 1h56
